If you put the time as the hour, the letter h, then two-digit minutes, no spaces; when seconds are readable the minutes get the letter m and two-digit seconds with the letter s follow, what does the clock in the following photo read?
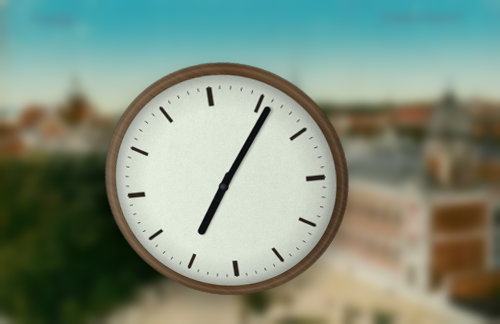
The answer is 7h06
